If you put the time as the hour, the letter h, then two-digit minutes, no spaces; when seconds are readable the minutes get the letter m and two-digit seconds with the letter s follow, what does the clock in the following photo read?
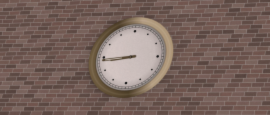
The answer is 8h44
